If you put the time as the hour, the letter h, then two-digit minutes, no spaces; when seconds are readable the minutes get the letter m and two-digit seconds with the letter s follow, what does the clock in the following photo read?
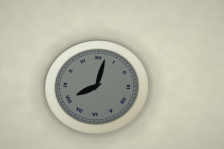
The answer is 8h02
